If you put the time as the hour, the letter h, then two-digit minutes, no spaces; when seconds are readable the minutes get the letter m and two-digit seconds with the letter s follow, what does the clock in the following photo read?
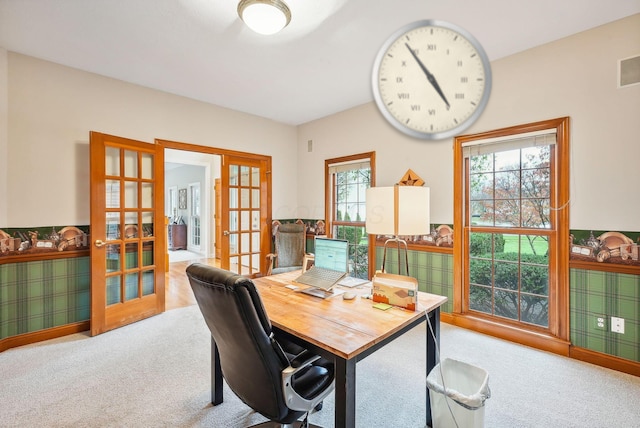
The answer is 4h54
